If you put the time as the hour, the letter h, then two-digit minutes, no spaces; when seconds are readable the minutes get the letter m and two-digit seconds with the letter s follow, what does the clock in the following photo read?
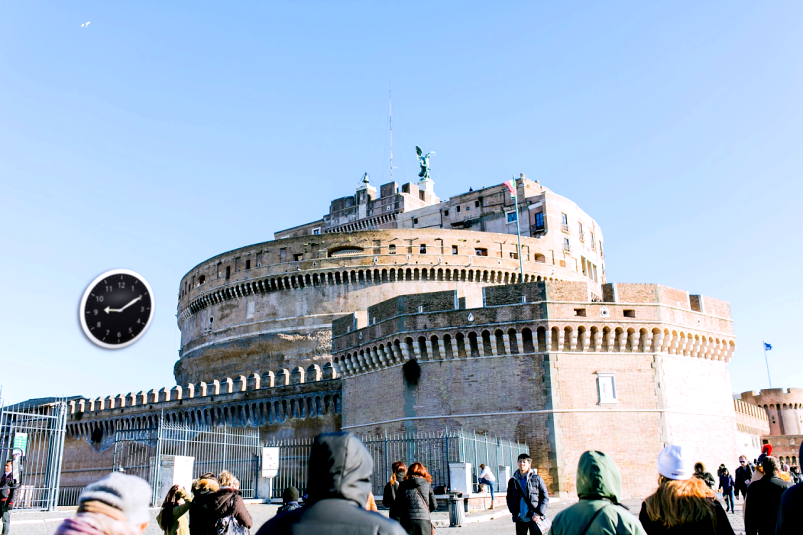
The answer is 9h10
